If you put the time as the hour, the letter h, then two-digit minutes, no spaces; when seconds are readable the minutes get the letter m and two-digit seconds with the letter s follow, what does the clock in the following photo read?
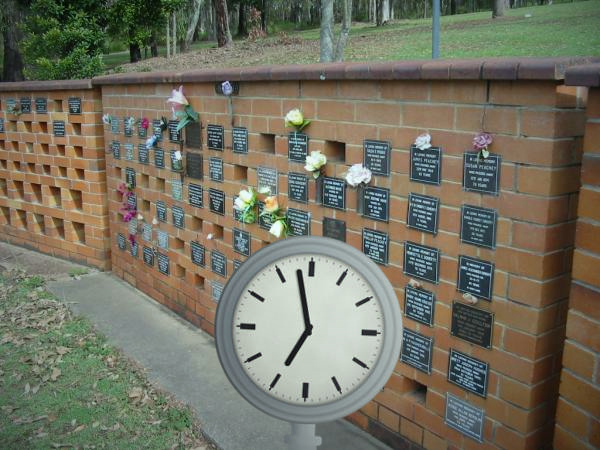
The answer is 6h58
